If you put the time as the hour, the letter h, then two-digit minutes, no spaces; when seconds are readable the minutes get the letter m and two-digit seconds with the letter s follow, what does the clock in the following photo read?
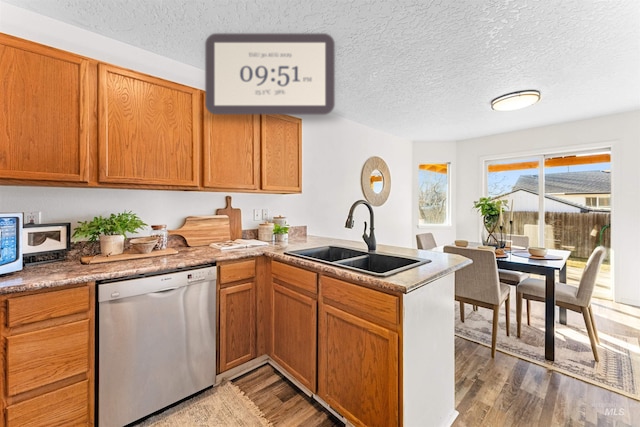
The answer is 9h51
